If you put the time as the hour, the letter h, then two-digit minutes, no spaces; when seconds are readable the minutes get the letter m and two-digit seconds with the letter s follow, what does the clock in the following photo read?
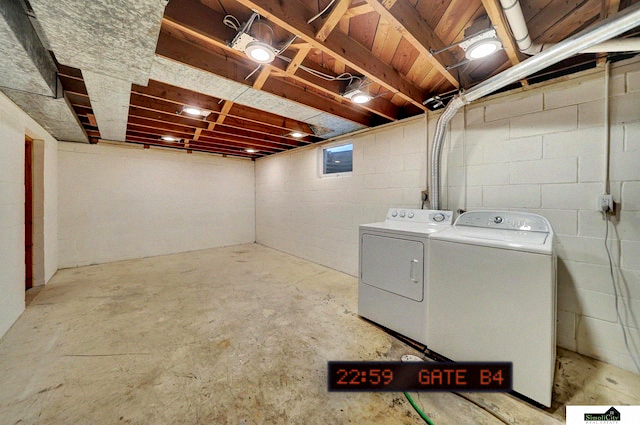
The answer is 22h59
